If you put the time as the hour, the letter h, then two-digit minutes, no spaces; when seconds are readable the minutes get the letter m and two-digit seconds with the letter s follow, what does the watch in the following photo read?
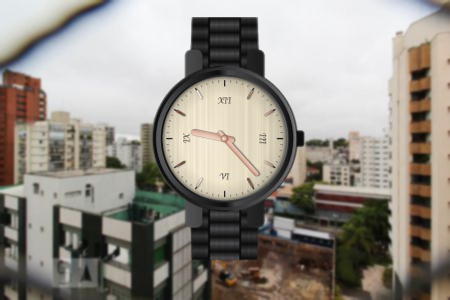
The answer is 9h23
